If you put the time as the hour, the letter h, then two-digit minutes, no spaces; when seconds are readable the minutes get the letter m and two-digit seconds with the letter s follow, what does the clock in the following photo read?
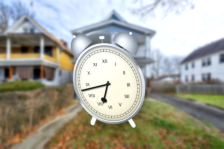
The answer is 6h43
